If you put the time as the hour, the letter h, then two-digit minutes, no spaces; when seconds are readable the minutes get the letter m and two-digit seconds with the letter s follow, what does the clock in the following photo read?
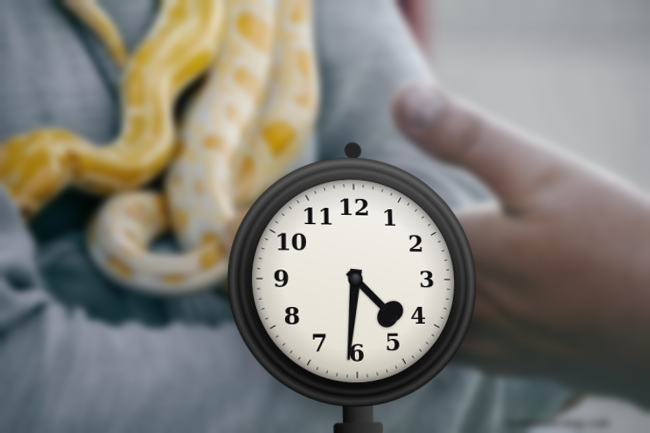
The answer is 4h31
